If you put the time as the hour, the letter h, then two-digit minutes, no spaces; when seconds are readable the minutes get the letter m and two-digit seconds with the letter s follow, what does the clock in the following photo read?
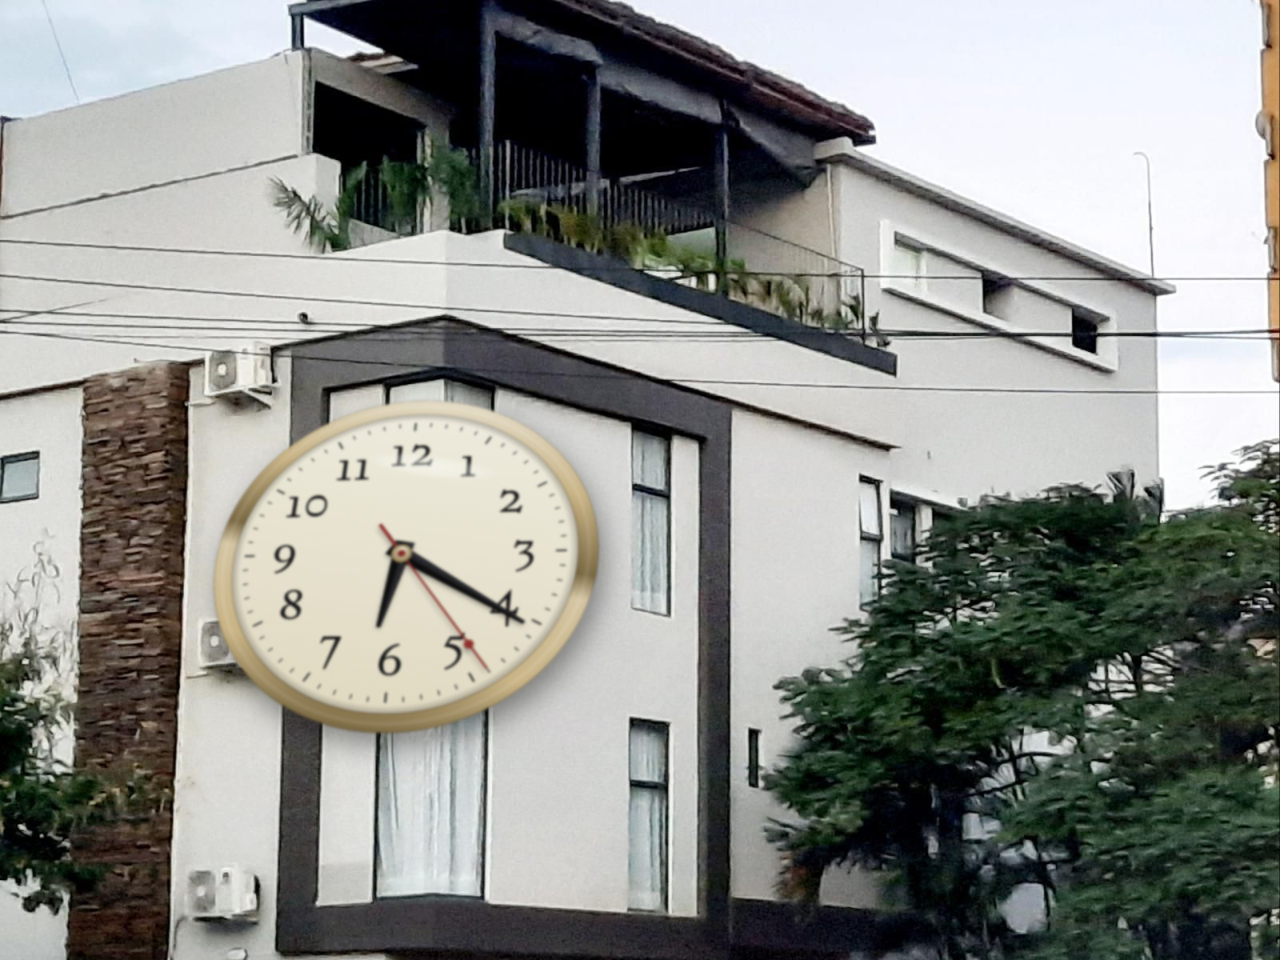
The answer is 6h20m24s
